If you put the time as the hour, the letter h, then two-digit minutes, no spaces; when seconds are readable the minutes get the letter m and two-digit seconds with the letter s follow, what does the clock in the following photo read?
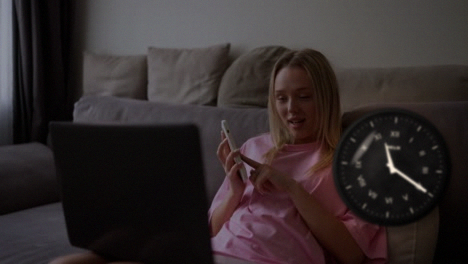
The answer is 11h20
